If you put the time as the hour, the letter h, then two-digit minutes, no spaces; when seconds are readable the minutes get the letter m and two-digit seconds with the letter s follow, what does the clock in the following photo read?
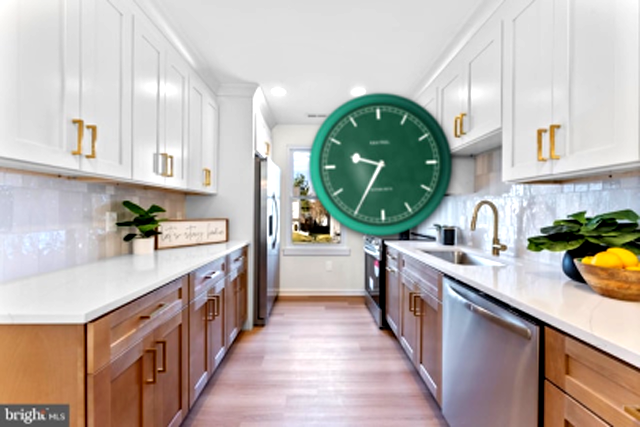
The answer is 9h35
